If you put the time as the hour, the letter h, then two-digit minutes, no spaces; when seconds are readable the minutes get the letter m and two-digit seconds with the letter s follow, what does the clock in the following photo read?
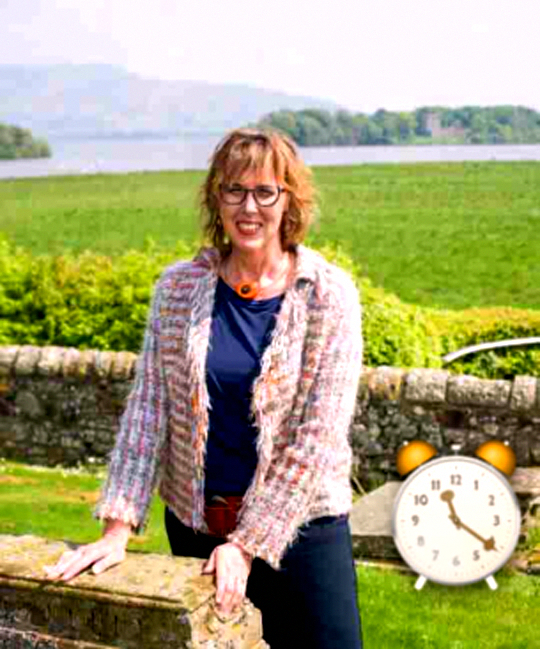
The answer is 11h21
